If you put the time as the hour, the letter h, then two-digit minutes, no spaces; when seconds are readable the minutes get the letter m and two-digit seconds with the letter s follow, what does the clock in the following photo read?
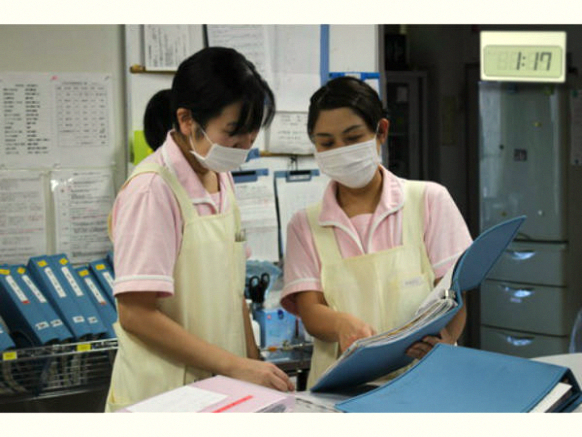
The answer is 1h17
